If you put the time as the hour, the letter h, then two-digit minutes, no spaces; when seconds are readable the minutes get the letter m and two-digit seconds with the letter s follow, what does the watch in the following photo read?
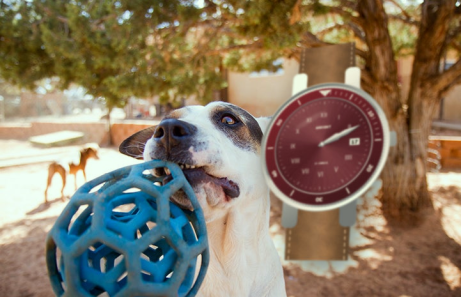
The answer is 2h11
